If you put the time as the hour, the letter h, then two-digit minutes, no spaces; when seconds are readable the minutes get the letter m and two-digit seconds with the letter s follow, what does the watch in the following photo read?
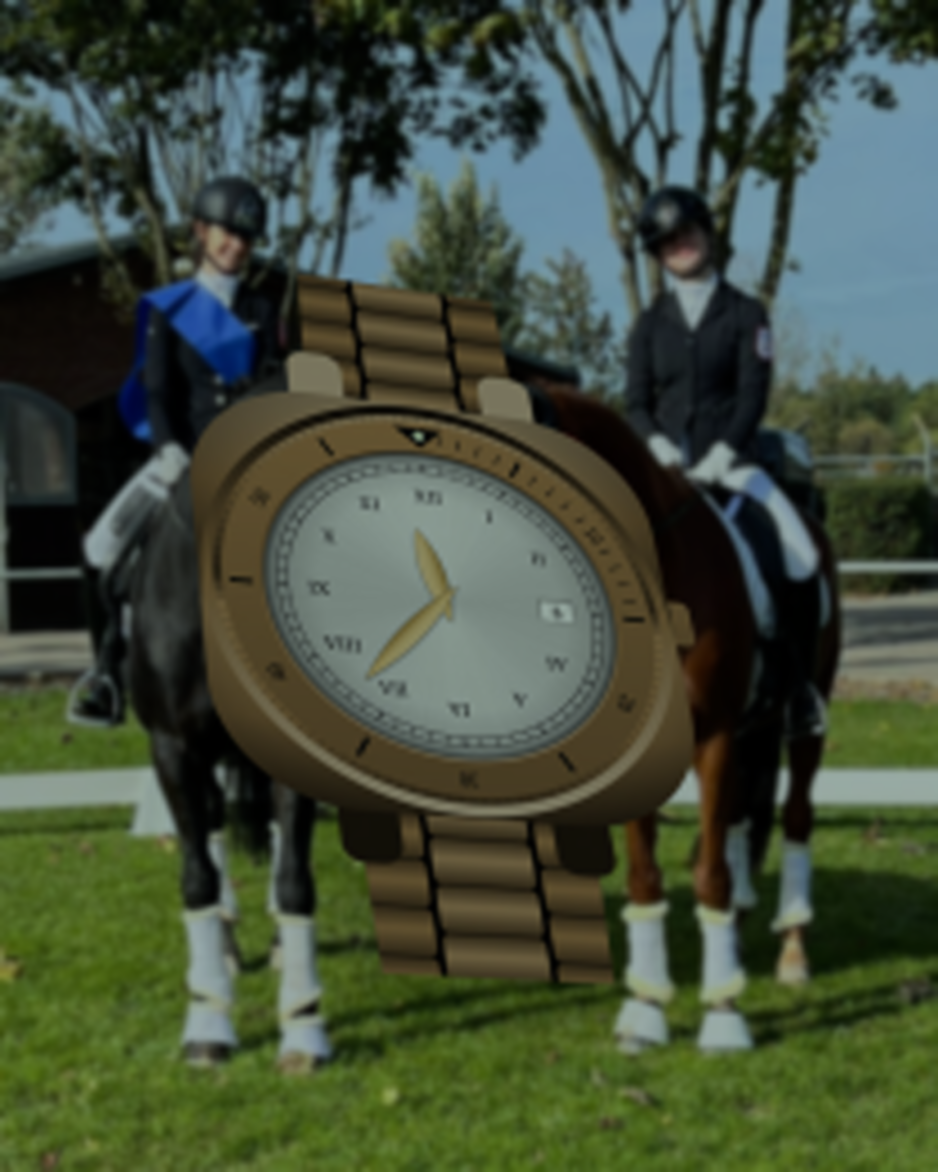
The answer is 11h37
